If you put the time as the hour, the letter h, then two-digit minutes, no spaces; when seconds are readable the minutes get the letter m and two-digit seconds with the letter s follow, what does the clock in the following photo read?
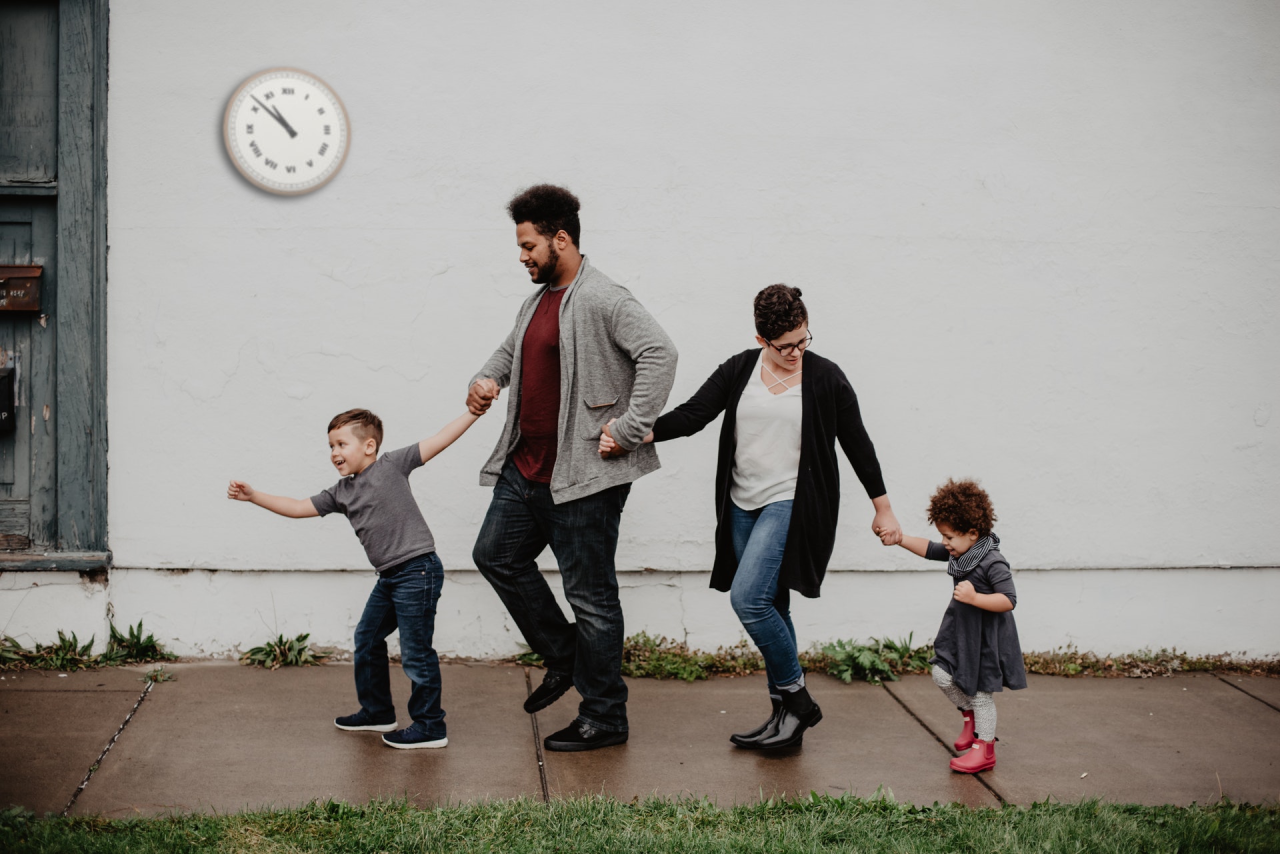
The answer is 10h52
